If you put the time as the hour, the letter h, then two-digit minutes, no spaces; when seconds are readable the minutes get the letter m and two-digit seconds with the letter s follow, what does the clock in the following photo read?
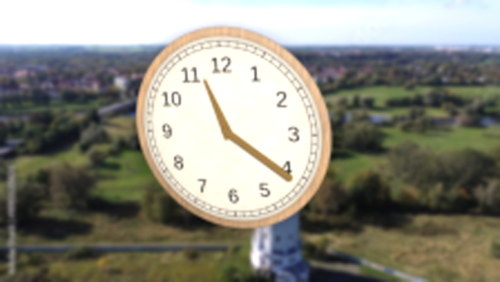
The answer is 11h21
